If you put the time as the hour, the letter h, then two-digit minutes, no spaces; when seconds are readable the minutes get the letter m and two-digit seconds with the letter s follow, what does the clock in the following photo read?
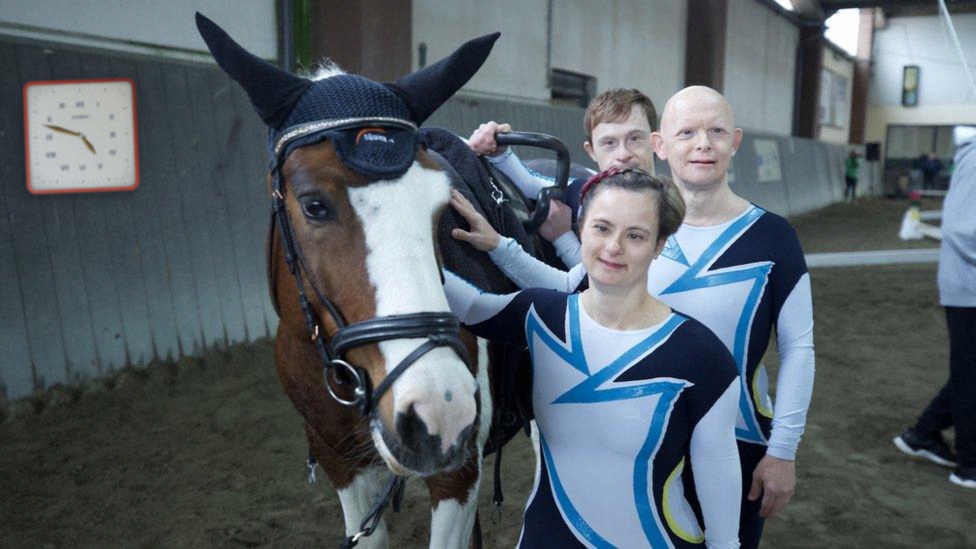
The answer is 4h48
